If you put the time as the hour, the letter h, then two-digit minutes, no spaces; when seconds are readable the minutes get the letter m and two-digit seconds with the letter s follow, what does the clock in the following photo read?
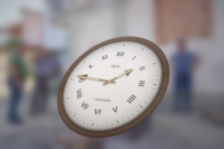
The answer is 1h46
